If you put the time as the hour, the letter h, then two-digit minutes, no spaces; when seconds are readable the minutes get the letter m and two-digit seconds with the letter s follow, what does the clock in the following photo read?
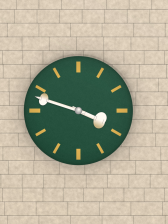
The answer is 3h48
